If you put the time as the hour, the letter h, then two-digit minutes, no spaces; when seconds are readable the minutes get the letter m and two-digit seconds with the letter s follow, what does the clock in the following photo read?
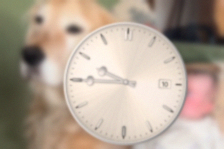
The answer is 9h45
